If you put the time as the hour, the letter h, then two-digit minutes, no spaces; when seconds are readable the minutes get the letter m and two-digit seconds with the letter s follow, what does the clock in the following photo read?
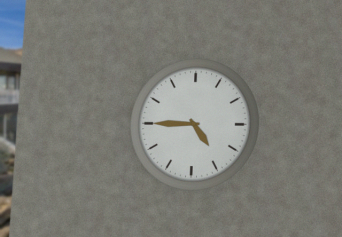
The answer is 4h45
